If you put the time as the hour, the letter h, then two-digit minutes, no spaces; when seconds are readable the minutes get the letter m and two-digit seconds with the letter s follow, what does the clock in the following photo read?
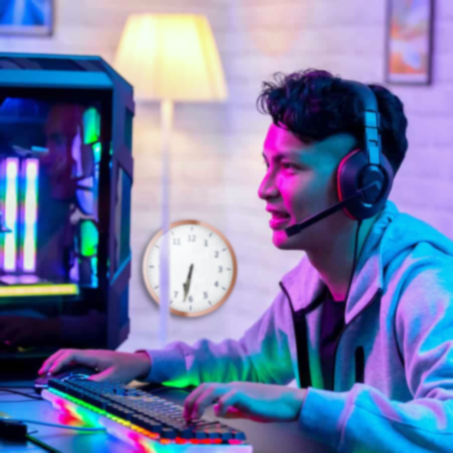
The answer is 6h32
